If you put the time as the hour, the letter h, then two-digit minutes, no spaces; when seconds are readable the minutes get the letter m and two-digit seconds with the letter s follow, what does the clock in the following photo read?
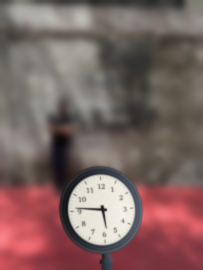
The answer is 5h46
